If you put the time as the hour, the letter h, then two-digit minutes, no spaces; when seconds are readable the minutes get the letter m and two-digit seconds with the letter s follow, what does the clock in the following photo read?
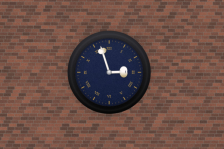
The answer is 2h57
